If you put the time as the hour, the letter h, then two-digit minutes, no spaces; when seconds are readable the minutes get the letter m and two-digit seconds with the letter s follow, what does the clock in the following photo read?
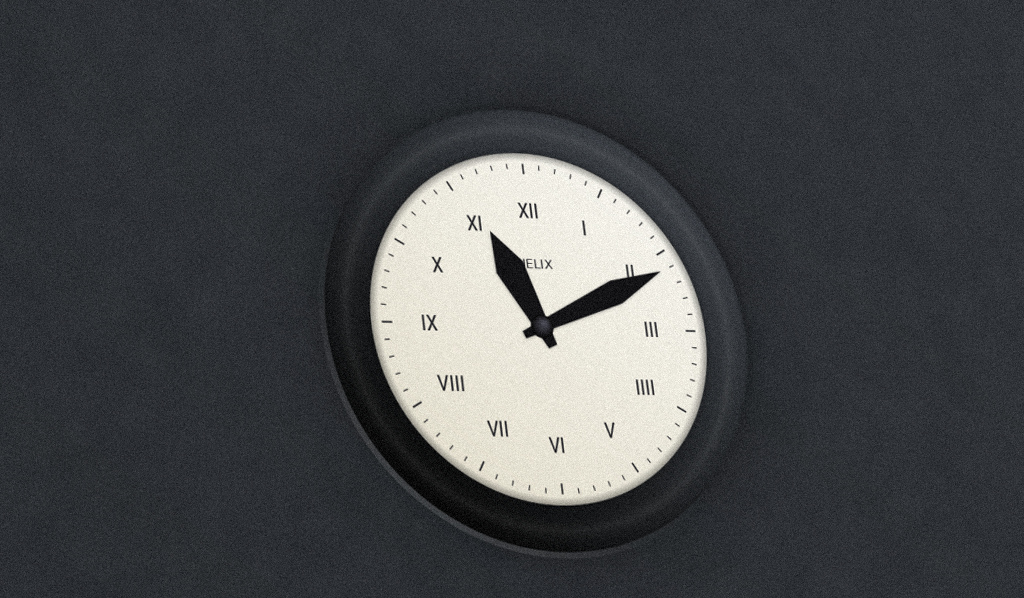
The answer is 11h11
